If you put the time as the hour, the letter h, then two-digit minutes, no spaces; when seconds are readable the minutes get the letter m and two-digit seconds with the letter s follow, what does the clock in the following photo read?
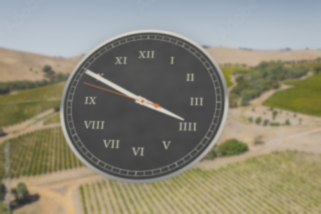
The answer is 3h49m48s
